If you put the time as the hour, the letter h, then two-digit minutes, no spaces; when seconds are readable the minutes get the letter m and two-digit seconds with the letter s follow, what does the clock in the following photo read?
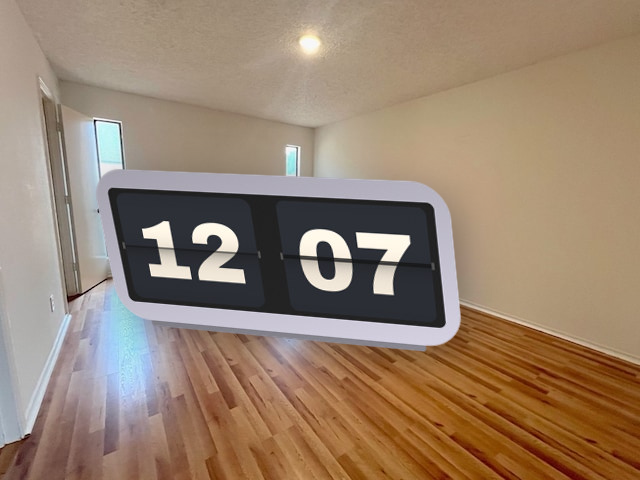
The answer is 12h07
